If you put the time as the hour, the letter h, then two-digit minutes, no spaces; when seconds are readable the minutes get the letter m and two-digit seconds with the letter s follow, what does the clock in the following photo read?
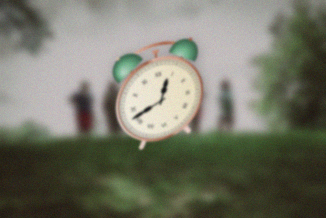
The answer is 12h42
